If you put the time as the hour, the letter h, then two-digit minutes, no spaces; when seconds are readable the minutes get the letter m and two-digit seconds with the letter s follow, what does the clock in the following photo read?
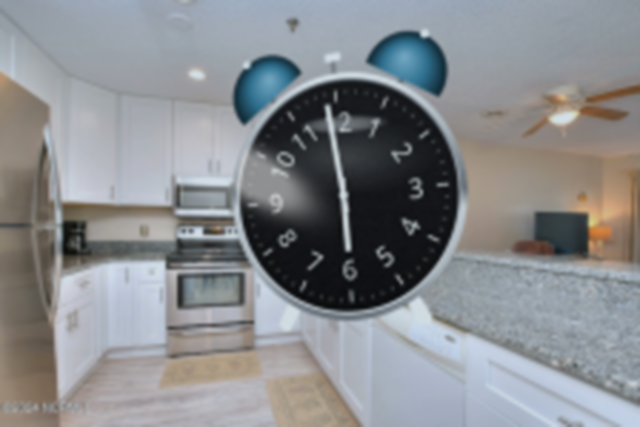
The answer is 5h59
